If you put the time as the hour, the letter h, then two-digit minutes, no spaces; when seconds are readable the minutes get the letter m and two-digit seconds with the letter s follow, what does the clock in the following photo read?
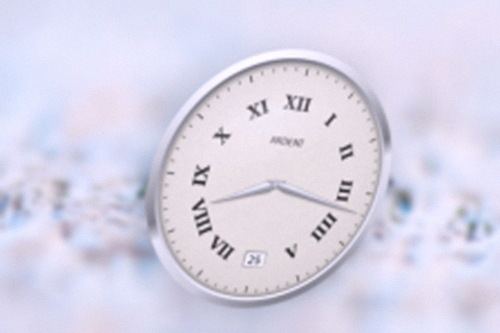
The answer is 8h17
